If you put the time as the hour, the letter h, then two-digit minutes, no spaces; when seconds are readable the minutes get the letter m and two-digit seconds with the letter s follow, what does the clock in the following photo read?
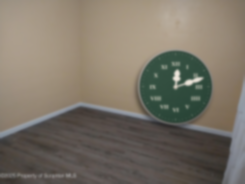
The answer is 12h12
